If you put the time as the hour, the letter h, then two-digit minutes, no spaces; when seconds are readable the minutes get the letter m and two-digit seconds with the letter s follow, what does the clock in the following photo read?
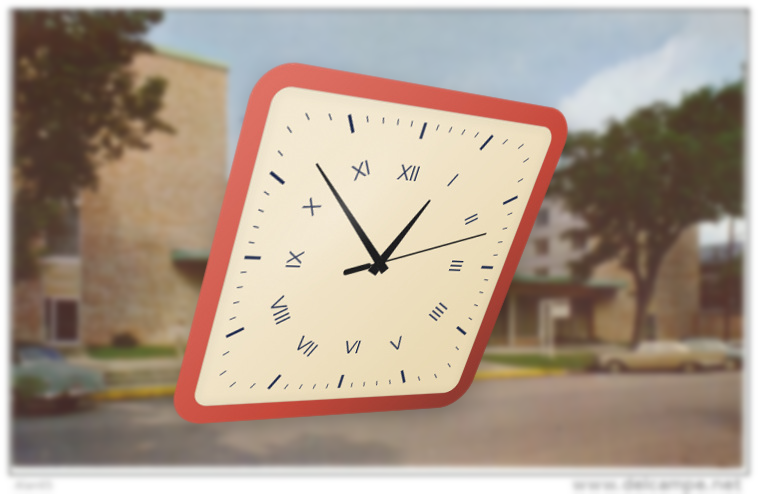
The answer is 12h52m12s
